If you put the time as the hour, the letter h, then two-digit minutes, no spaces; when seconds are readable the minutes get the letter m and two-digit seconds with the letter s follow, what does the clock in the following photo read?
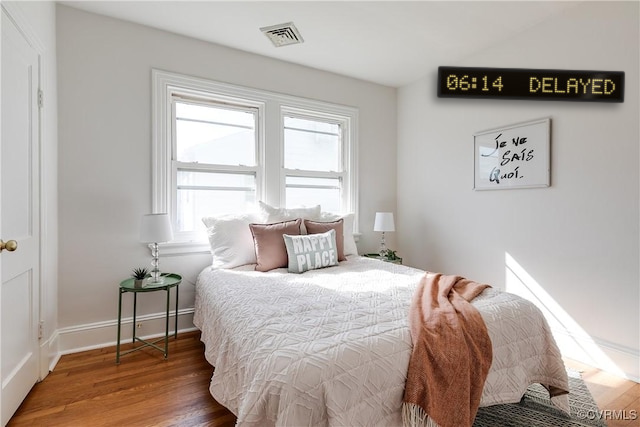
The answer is 6h14
